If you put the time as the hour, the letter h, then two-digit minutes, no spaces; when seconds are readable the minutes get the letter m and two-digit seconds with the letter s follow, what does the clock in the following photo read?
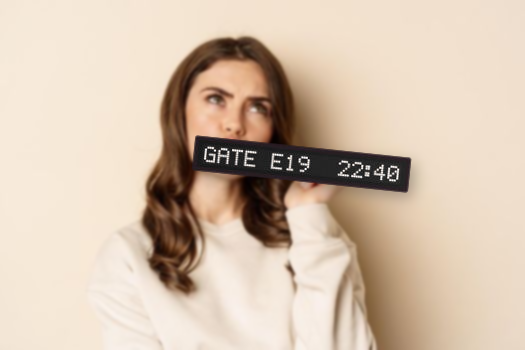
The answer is 22h40
